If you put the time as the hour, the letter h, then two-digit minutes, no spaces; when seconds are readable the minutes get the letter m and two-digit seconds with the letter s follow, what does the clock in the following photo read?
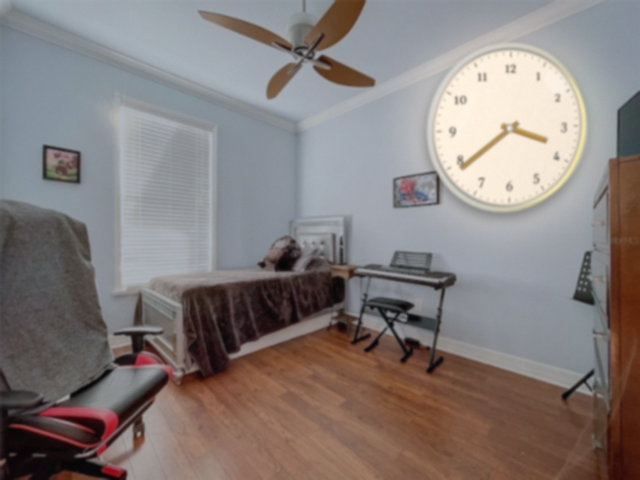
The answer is 3h39
